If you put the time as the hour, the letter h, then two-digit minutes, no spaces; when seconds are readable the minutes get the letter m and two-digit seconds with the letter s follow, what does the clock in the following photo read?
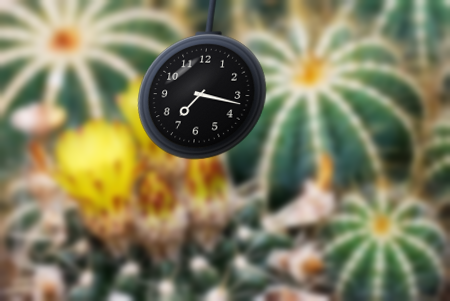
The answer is 7h17
